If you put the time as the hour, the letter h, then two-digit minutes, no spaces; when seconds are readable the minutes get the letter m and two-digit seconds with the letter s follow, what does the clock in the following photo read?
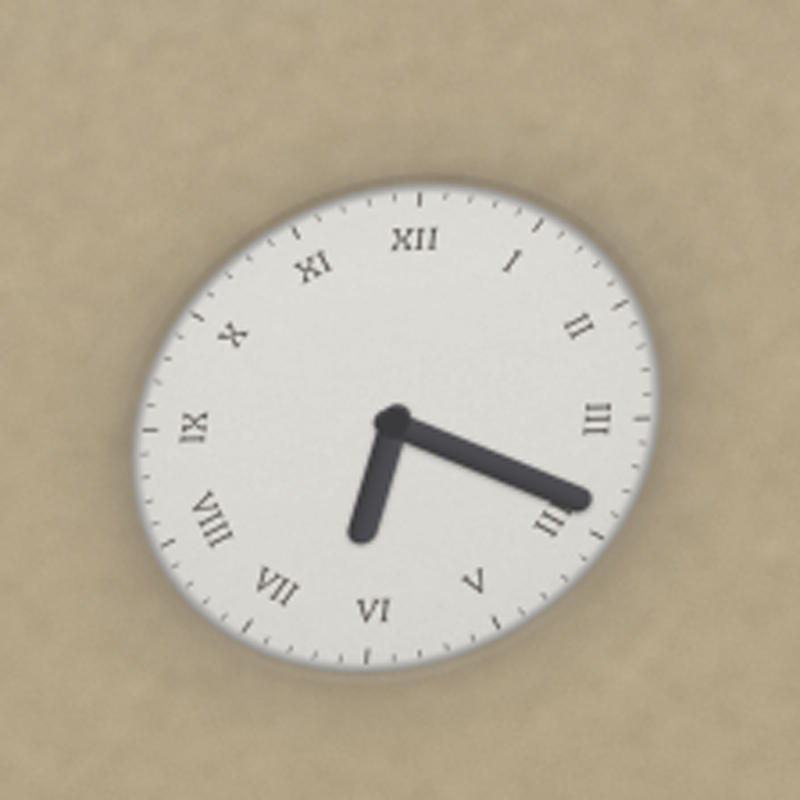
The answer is 6h19
